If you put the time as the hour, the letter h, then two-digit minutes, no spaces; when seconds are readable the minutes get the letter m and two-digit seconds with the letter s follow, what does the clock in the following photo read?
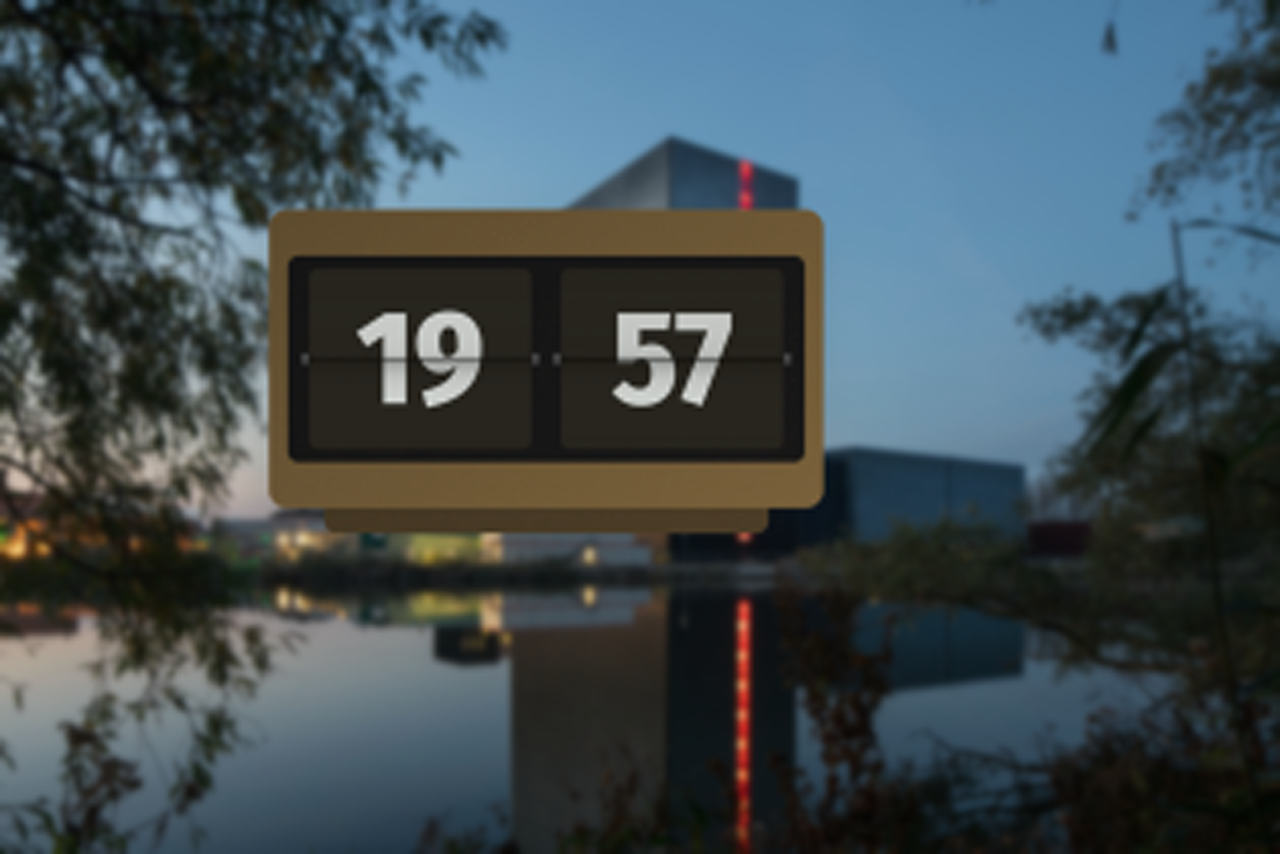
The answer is 19h57
